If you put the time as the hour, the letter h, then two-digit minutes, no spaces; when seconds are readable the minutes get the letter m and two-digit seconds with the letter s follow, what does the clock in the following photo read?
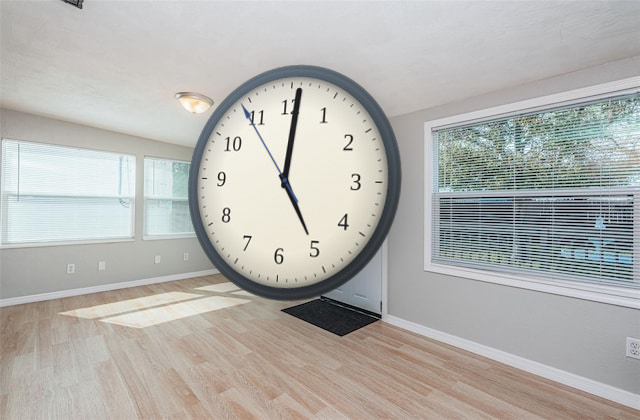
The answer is 5h00m54s
